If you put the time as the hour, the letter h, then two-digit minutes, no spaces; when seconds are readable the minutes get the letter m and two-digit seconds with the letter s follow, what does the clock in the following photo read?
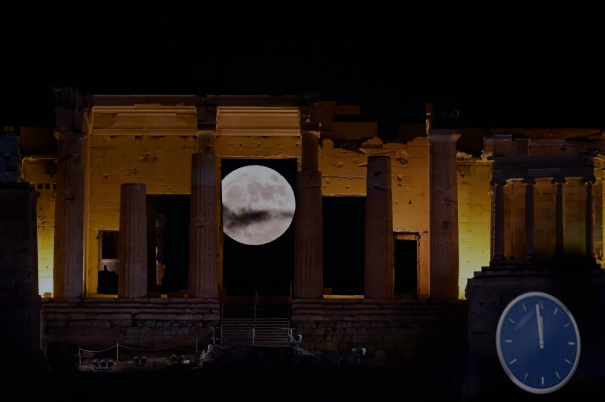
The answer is 11h59
